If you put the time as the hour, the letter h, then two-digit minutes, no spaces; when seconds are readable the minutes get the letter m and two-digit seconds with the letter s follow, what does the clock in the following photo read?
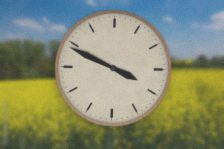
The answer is 3h49
